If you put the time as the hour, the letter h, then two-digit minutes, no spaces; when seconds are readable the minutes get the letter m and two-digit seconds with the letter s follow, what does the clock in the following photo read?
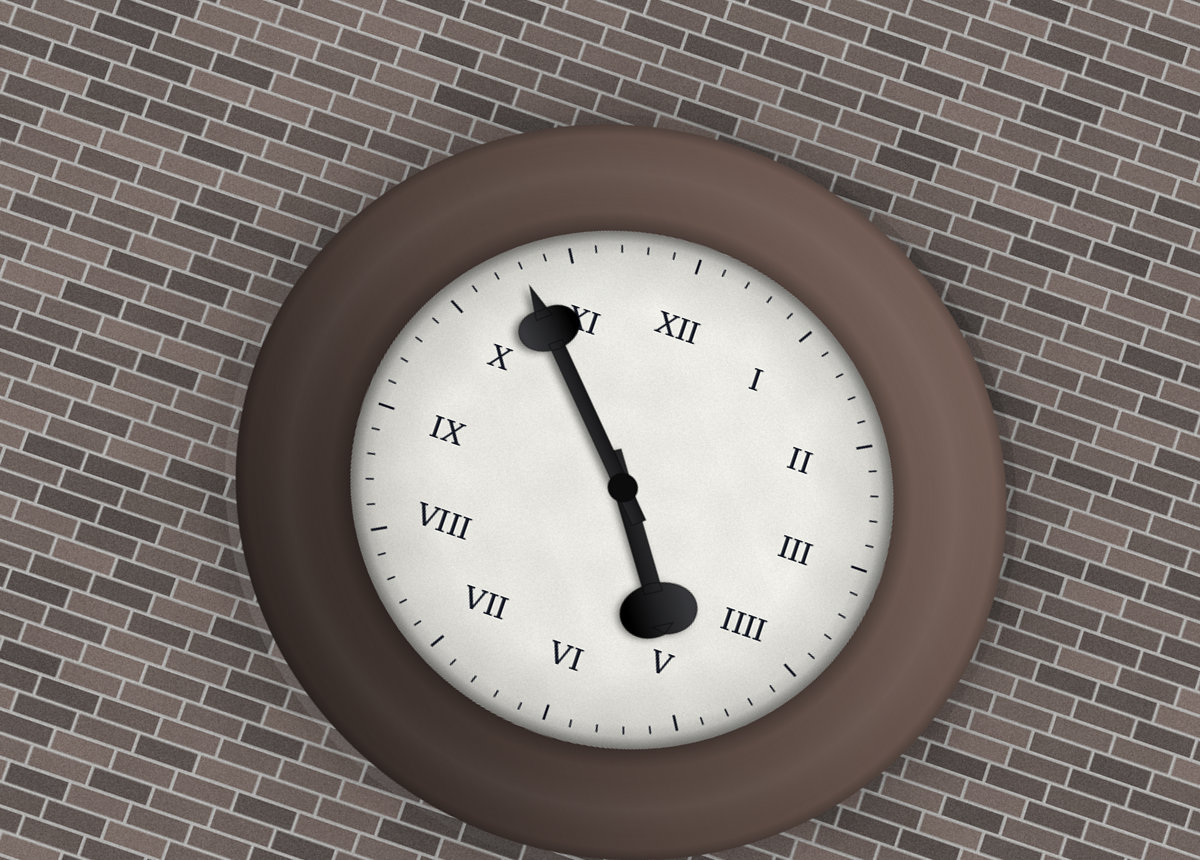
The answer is 4h53
